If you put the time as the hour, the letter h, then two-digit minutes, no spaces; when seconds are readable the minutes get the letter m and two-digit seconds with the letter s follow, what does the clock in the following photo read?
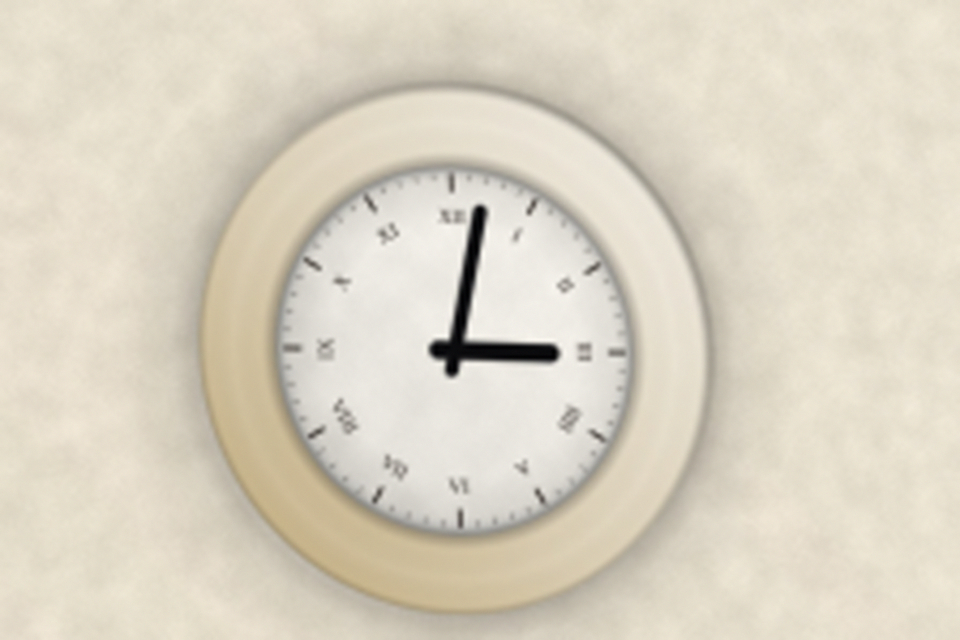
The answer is 3h02
